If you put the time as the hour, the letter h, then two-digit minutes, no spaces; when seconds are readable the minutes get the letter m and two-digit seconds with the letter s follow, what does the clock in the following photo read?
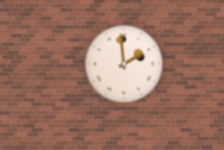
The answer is 1h59
